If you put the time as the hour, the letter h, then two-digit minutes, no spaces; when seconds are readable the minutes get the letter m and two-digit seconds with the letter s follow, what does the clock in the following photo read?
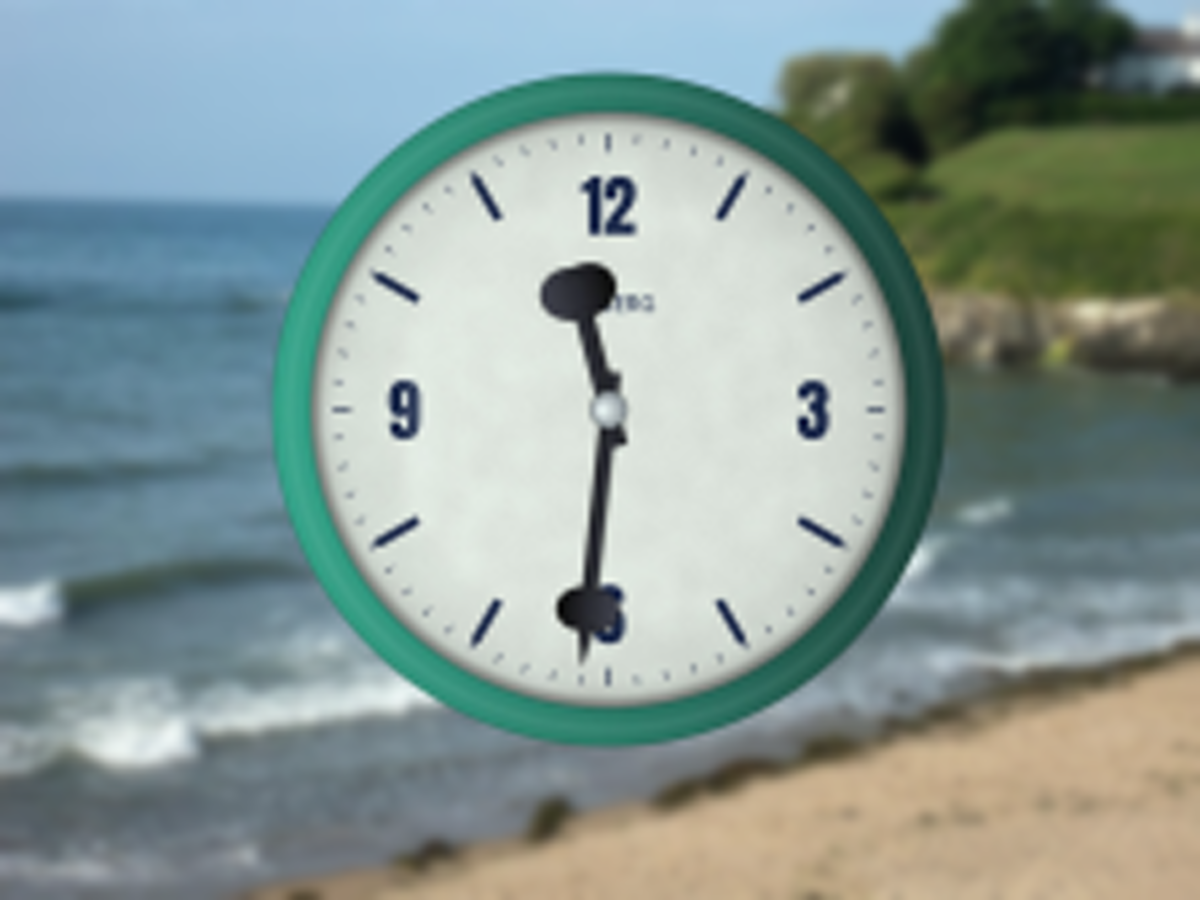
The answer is 11h31
